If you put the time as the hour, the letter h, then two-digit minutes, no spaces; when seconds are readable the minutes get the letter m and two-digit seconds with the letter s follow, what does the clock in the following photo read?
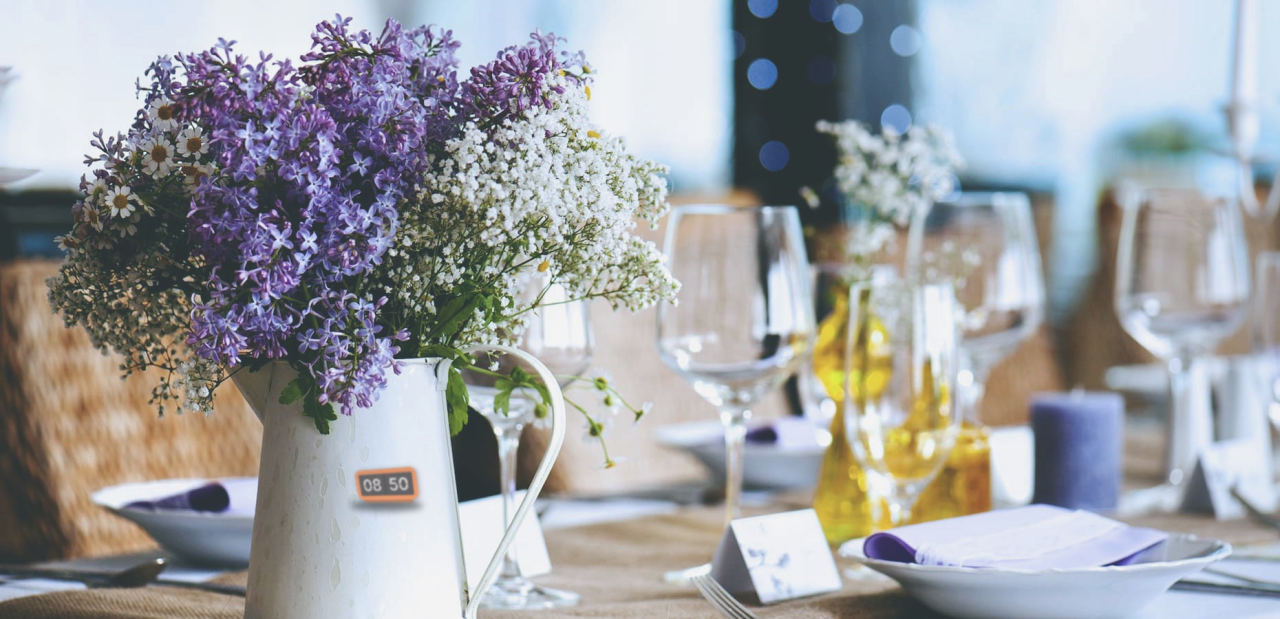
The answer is 8h50
